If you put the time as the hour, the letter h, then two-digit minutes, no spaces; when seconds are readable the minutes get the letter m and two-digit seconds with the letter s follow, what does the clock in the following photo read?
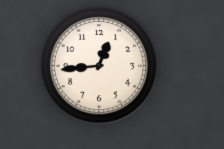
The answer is 12h44
